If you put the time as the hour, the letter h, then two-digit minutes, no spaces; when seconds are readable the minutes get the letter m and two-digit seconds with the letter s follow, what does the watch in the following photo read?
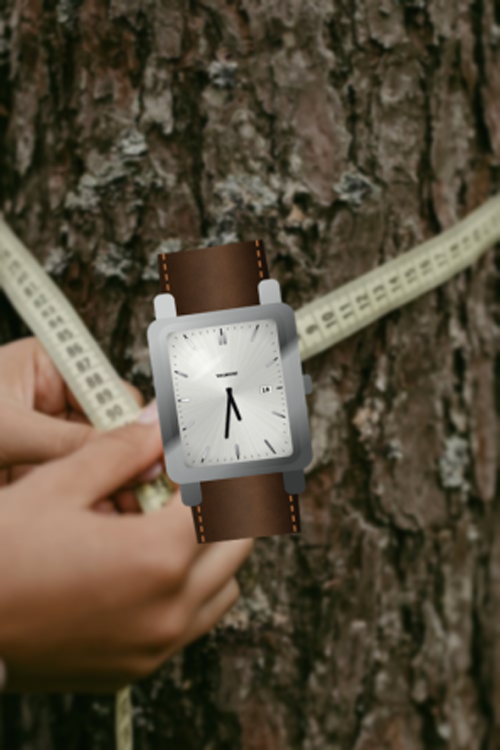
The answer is 5h32
